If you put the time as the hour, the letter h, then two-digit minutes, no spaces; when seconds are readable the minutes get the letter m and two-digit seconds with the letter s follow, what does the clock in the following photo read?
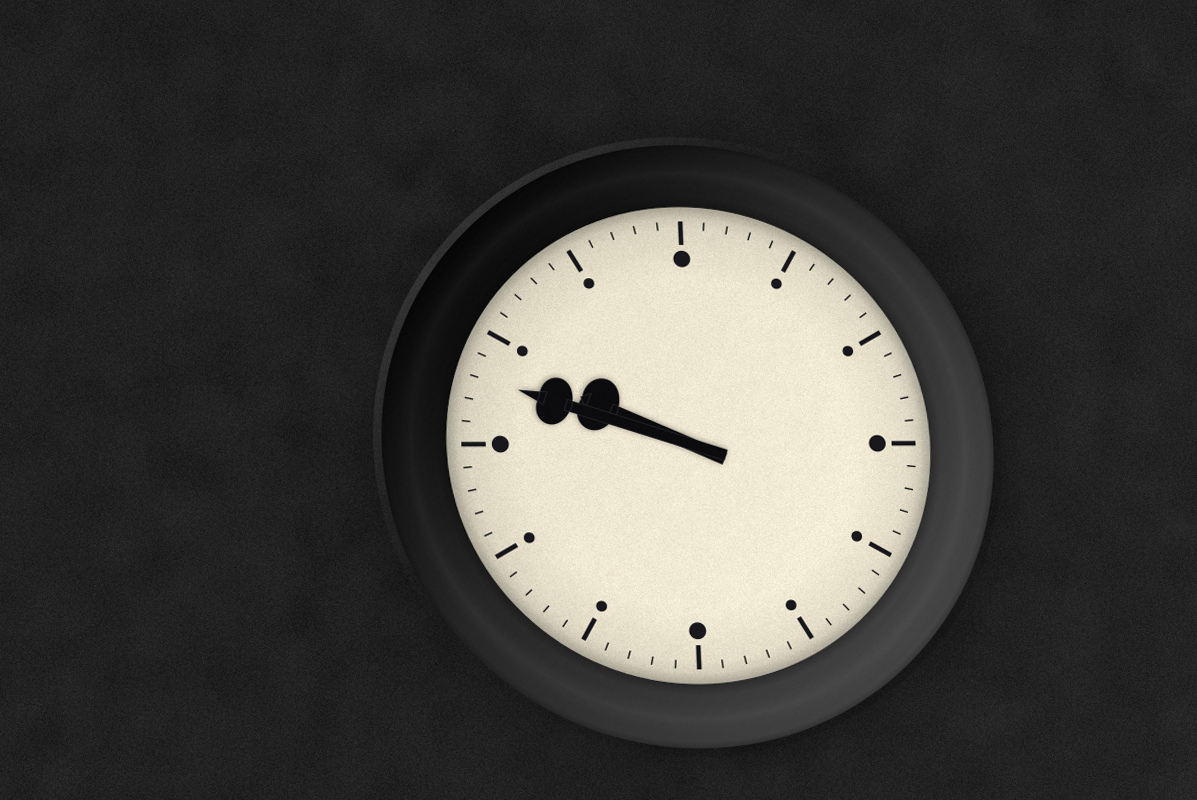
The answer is 9h48
